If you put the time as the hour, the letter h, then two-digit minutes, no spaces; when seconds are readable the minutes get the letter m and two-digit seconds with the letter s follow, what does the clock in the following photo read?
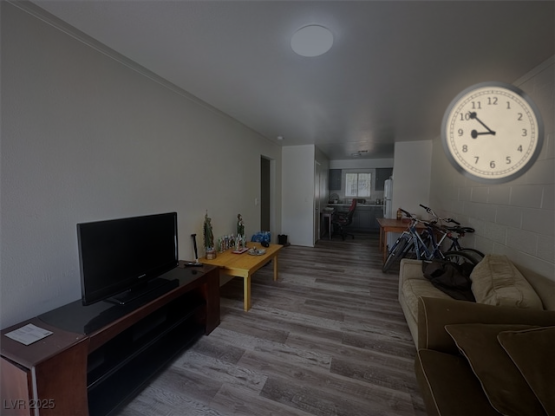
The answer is 8h52
